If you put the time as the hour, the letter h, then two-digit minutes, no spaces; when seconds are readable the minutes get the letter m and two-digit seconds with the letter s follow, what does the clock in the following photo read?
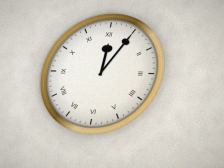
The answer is 12h05
